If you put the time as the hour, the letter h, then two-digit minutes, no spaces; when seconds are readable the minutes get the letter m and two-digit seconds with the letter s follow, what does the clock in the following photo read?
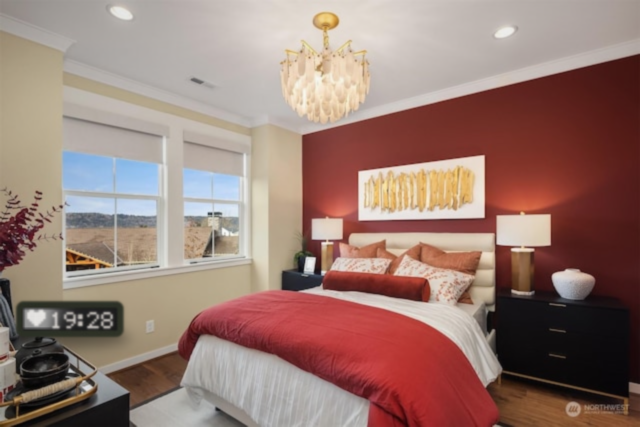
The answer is 19h28
